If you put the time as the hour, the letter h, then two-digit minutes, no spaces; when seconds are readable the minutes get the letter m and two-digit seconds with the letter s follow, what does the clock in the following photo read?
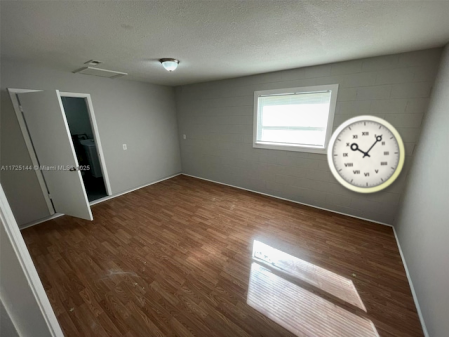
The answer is 10h07
